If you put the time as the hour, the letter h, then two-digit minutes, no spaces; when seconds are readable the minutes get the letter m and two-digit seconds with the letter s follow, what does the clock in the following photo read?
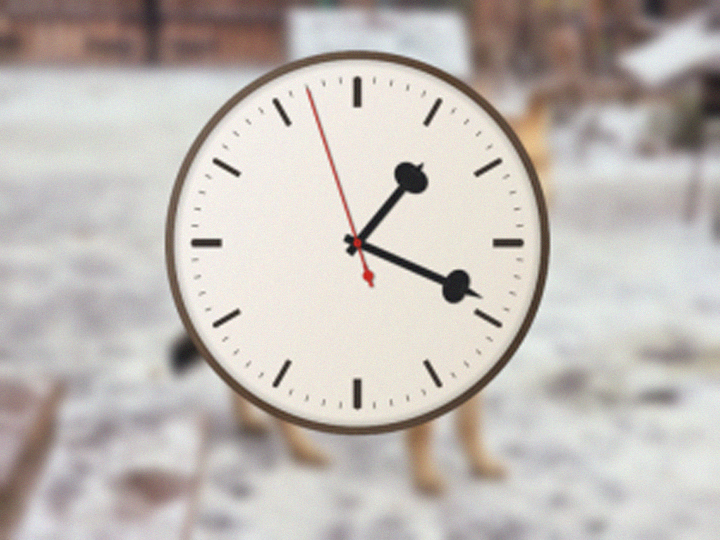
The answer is 1h18m57s
